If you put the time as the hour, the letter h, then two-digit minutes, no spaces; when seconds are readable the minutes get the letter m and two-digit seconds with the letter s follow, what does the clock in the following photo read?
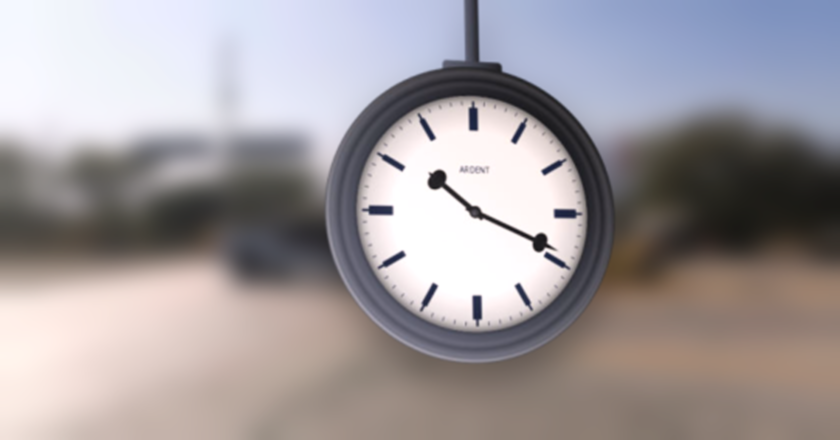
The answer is 10h19
